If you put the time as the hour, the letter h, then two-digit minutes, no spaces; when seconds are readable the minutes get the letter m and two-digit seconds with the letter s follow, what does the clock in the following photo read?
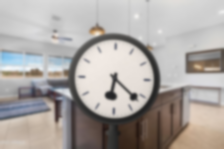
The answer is 6h22
